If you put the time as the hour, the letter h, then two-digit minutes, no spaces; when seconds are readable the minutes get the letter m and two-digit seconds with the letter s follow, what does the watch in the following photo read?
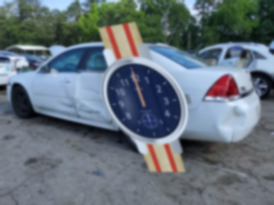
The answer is 12h00
